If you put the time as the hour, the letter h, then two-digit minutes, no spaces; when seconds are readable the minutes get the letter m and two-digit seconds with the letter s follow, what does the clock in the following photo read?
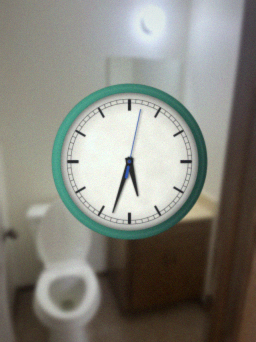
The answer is 5h33m02s
